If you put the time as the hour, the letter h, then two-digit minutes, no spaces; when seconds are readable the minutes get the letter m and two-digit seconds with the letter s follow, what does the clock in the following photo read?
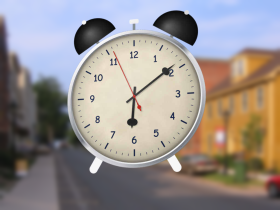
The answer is 6h08m56s
